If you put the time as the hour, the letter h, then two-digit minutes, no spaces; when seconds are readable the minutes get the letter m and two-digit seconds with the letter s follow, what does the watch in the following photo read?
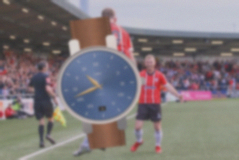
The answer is 10h42
